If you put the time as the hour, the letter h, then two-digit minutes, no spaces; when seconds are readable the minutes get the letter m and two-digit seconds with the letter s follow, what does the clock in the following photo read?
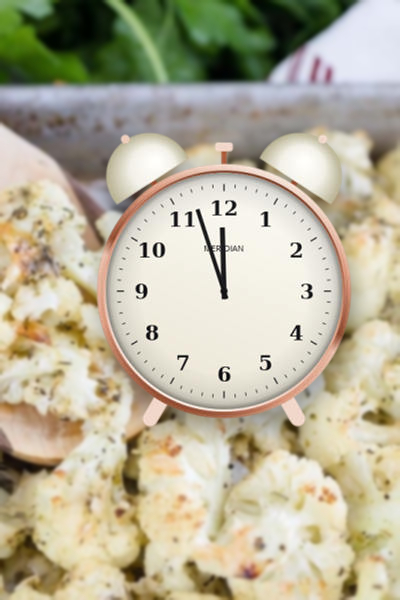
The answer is 11h57
